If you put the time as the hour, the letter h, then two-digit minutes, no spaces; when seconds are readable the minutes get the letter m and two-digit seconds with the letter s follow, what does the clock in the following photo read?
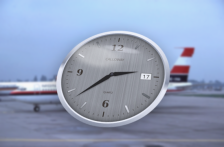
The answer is 2h38
